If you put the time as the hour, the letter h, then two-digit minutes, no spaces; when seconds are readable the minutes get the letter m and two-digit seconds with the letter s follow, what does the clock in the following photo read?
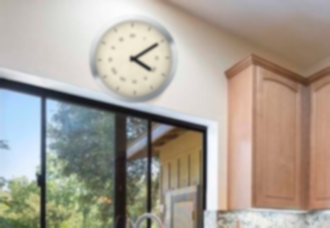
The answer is 4h10
